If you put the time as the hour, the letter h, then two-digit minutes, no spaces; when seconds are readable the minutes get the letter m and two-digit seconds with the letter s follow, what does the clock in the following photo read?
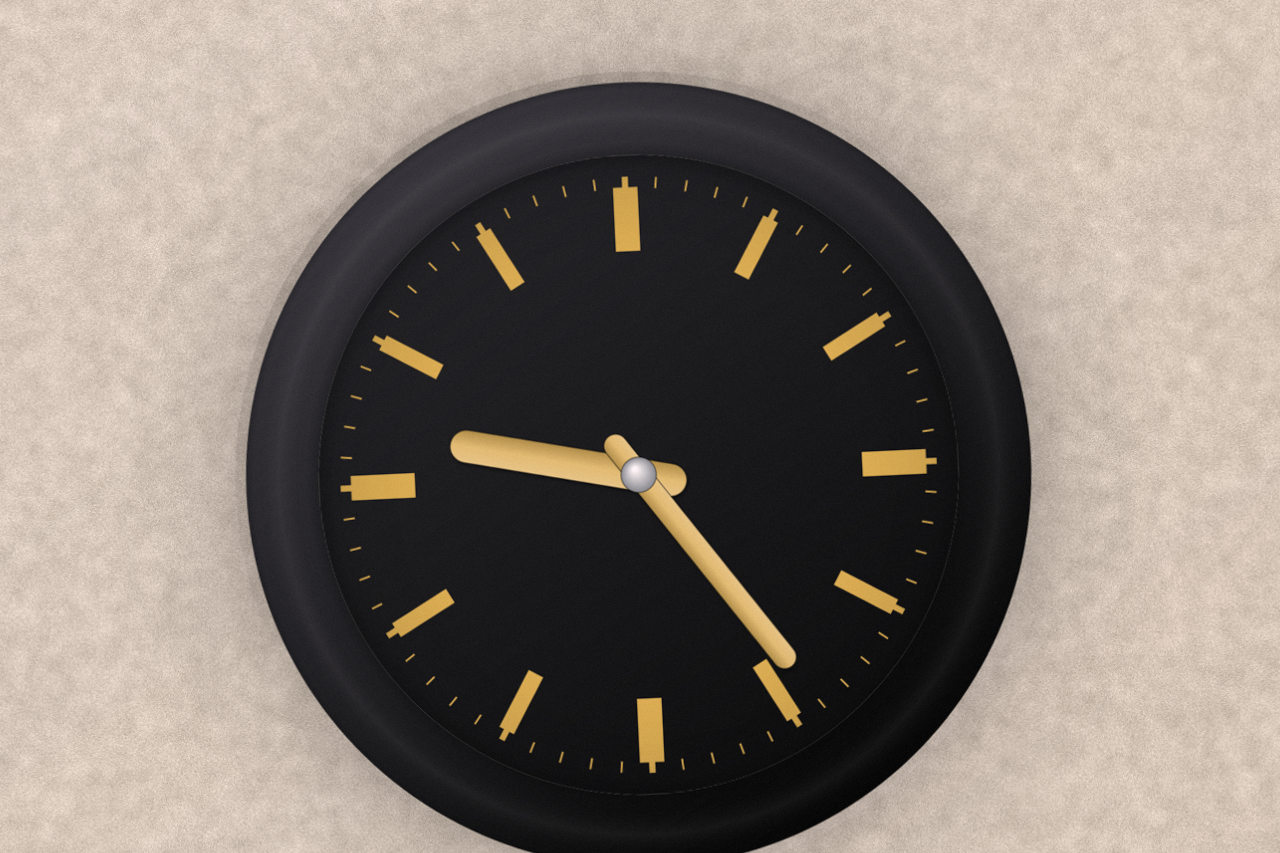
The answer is 9h24
